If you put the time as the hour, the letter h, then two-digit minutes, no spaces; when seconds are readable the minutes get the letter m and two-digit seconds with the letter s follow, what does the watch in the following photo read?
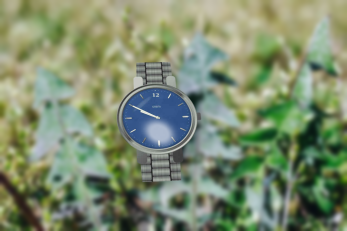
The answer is 9h50
